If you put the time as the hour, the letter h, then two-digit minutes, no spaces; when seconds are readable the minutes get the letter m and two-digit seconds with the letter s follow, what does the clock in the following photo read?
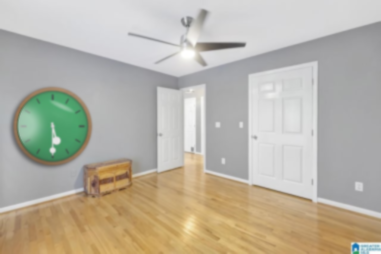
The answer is 5h30
